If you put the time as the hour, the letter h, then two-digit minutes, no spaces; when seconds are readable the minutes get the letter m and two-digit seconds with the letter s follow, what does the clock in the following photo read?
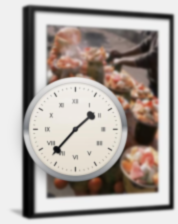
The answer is 1h37
